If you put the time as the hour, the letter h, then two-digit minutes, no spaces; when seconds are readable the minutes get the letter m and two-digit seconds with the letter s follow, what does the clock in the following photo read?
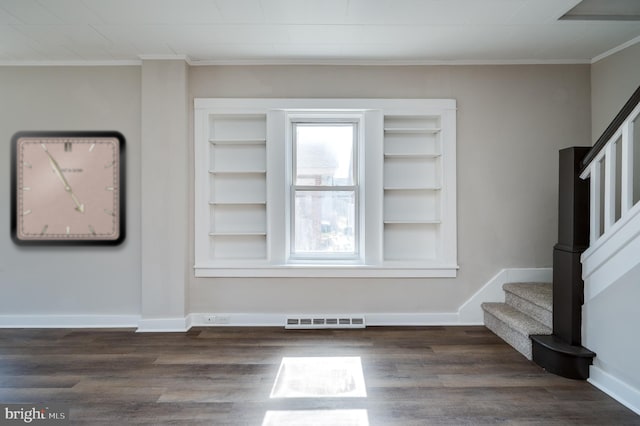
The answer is 4h55
